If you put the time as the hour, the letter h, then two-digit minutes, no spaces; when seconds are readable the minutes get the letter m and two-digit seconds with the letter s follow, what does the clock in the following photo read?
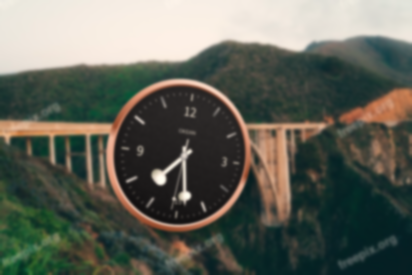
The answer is 7h28m31s
